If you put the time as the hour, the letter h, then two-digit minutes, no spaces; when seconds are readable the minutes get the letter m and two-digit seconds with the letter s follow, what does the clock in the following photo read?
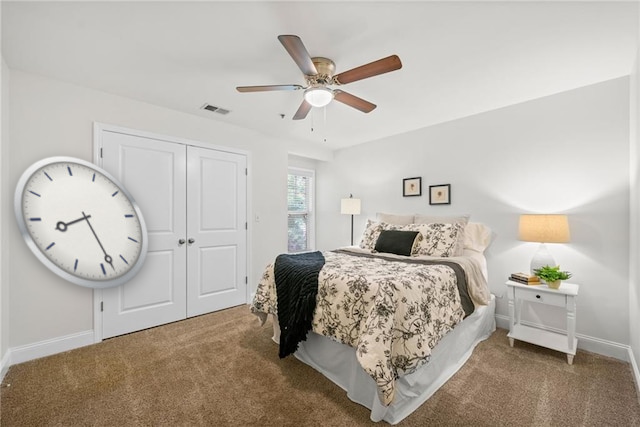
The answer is 8h28
